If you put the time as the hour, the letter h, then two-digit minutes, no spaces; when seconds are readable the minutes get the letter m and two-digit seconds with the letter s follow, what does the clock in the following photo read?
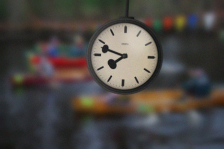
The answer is 7h48
